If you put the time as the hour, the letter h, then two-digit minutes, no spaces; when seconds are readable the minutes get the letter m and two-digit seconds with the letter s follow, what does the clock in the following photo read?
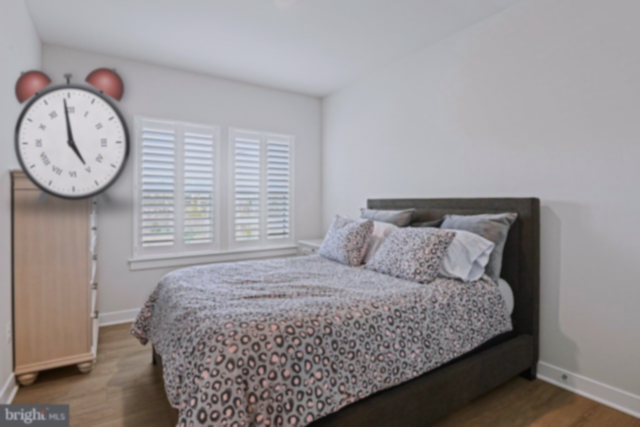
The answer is 4h59
